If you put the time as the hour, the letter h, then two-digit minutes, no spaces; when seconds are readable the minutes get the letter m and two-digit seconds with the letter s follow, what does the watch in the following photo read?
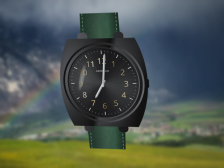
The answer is 7h01
